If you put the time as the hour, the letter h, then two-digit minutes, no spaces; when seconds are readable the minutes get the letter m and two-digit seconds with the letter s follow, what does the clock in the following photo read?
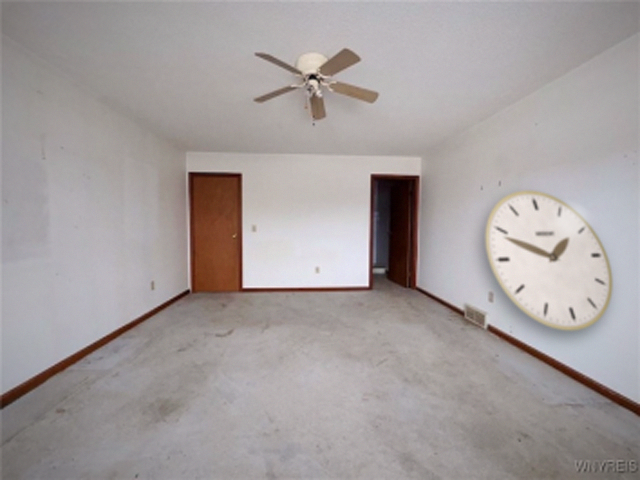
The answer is 1h49
